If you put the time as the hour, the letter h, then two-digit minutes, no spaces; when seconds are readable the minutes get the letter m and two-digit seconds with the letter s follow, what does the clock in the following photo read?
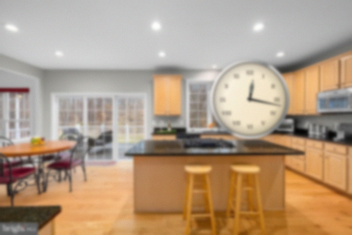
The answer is 12h17
